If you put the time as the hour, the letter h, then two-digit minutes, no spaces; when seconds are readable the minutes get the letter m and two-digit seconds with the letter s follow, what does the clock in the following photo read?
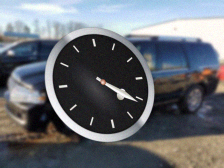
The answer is 4h21
